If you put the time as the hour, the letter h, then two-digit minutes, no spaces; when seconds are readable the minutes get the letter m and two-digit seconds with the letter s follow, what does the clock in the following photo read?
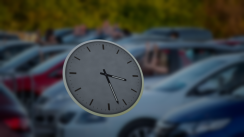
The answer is 3h27
